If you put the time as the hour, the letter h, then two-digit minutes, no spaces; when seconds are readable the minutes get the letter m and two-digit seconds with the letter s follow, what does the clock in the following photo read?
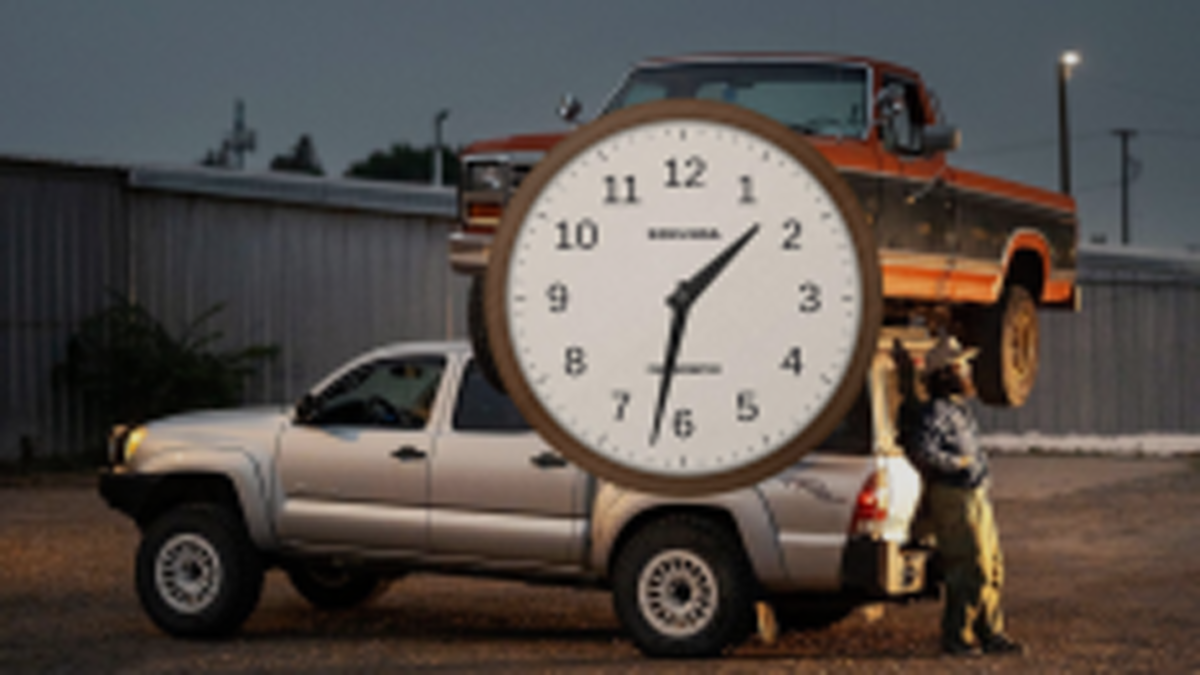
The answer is 1h32
